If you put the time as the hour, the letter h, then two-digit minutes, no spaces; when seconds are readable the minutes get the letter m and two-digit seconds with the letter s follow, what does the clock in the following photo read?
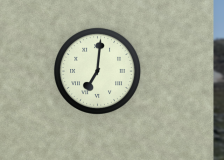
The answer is 7h01
